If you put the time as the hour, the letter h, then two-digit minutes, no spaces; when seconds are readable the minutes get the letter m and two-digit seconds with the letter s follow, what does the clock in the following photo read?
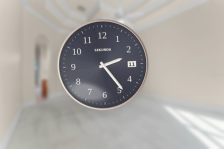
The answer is 2h24
